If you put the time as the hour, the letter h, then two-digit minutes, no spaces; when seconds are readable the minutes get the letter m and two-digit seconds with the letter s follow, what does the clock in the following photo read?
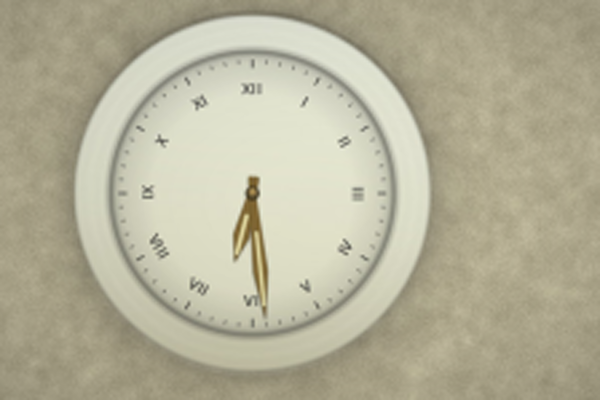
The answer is 6h29
